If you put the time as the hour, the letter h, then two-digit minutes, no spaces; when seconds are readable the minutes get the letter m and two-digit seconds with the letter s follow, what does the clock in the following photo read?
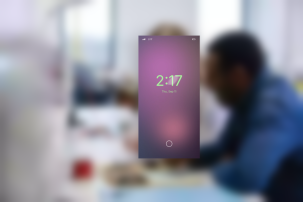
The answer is 2h17
